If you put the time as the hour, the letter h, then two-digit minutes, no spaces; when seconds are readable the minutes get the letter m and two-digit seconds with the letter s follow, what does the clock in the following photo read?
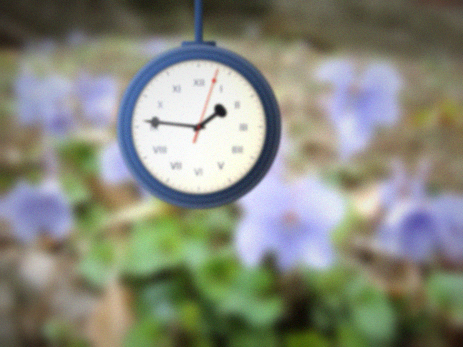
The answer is 1h46m03s
